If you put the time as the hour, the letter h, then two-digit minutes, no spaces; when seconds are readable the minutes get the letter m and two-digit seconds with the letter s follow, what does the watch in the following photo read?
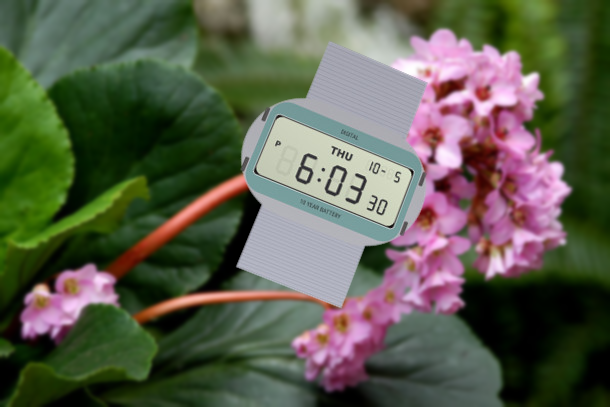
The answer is 6h03m30s
